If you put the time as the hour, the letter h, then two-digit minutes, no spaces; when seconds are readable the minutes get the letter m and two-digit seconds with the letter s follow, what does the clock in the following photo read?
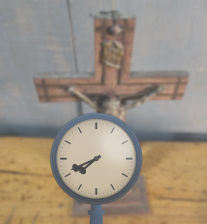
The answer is 7h41
